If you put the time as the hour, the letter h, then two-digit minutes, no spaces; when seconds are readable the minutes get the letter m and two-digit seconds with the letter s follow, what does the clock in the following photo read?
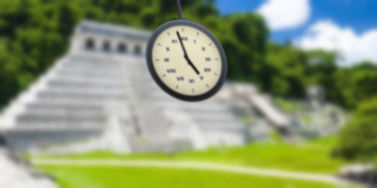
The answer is 4h58
